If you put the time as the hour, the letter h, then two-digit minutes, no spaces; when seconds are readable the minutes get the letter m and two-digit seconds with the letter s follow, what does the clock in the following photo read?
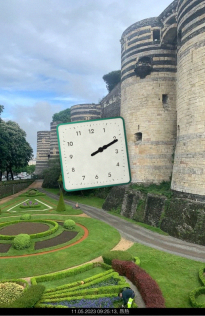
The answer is 2h11
